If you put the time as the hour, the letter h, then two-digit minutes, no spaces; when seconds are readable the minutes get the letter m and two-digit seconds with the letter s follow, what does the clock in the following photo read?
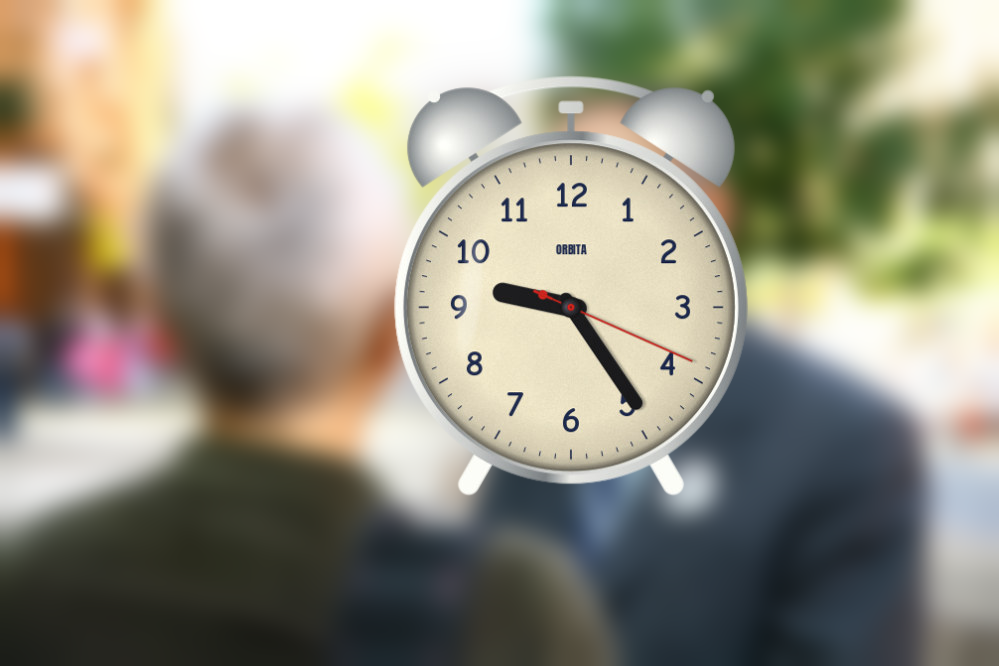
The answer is 9h24m19s
